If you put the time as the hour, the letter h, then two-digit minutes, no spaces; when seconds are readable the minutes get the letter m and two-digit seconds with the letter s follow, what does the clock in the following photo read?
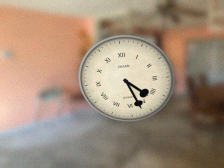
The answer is 4h27
